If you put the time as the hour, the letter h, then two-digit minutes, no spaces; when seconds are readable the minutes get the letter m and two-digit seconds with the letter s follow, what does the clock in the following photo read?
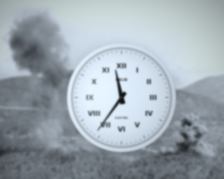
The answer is 11h36
